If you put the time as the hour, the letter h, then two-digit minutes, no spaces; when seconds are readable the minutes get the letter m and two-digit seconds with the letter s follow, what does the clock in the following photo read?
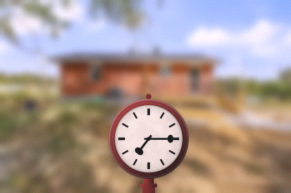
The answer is 7h15
